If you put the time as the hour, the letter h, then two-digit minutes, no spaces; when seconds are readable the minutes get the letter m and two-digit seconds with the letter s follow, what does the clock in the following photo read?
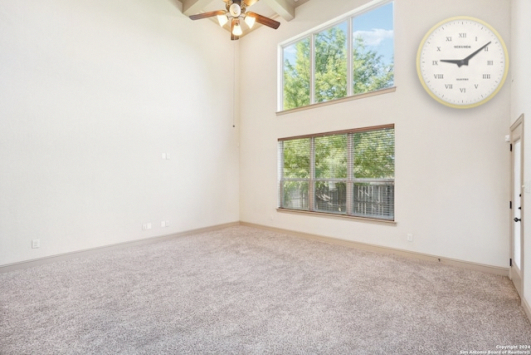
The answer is 9h09
